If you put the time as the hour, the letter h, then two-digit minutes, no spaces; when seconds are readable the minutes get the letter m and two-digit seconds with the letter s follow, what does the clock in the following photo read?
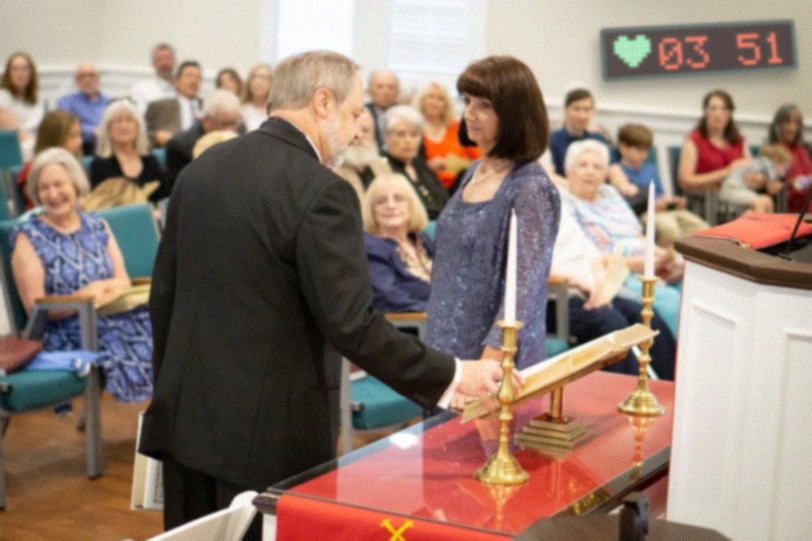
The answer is 3h51
